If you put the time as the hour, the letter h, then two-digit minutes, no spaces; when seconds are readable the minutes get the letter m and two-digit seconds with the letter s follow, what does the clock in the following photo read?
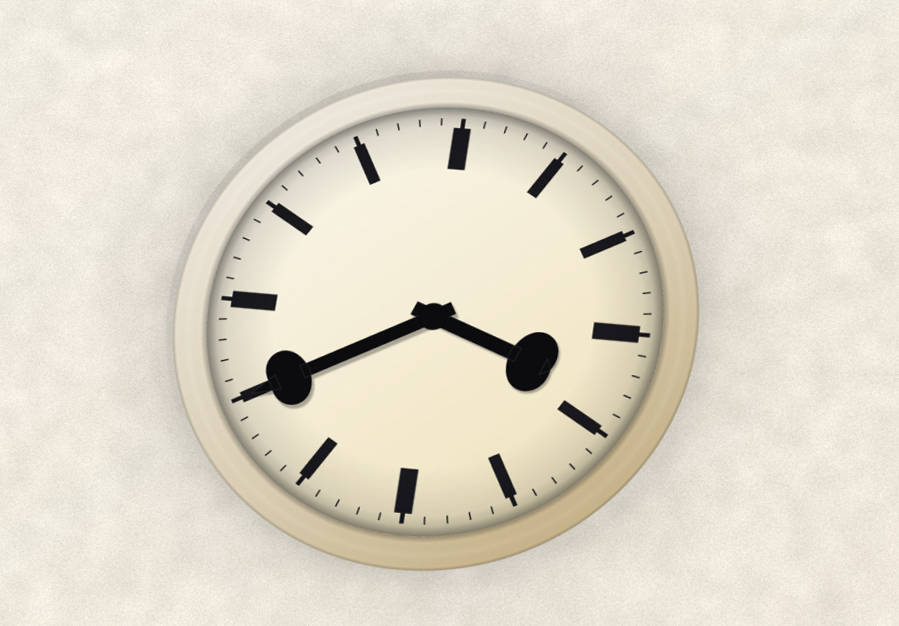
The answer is 3h40
